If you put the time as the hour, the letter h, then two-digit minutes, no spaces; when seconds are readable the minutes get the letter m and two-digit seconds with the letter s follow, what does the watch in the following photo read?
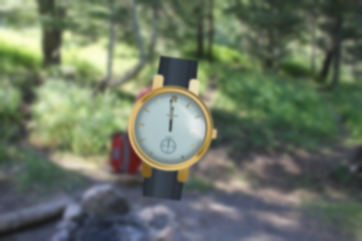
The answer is 11h59
